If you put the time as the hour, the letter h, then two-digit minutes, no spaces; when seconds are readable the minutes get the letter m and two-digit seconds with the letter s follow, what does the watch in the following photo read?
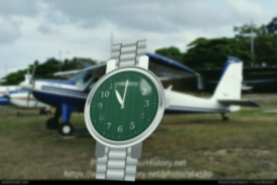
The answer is 11h01
